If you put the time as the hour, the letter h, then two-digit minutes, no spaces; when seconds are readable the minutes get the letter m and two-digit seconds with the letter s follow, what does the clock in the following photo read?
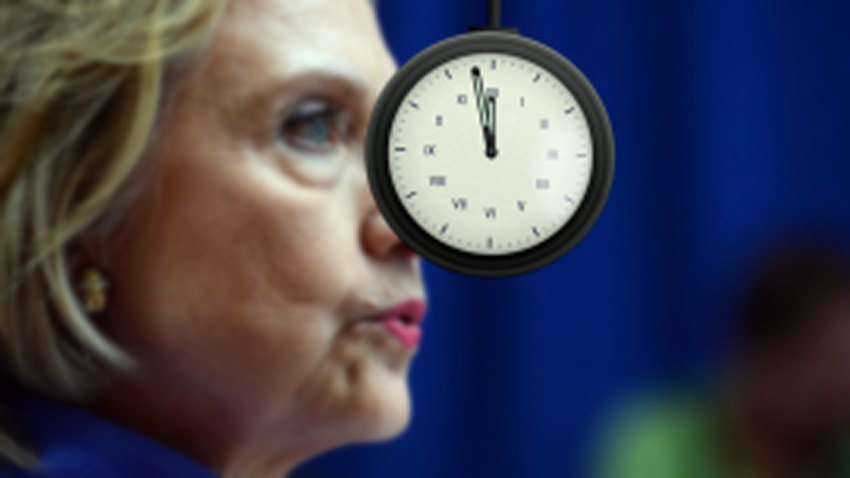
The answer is 11h58
